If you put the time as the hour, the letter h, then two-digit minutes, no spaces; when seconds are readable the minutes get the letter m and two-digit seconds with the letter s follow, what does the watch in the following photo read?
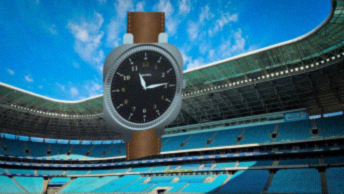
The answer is 11h14
